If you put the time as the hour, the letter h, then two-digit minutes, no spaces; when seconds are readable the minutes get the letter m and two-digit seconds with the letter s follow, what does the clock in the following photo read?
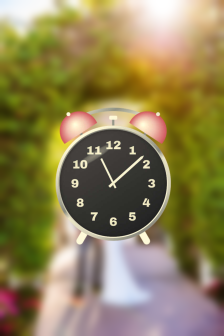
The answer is 11h08
